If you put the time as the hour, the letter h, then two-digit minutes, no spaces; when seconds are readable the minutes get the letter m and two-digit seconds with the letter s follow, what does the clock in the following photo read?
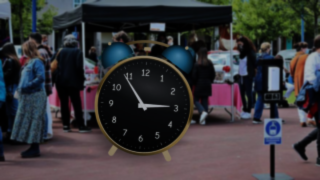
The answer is 2h54
